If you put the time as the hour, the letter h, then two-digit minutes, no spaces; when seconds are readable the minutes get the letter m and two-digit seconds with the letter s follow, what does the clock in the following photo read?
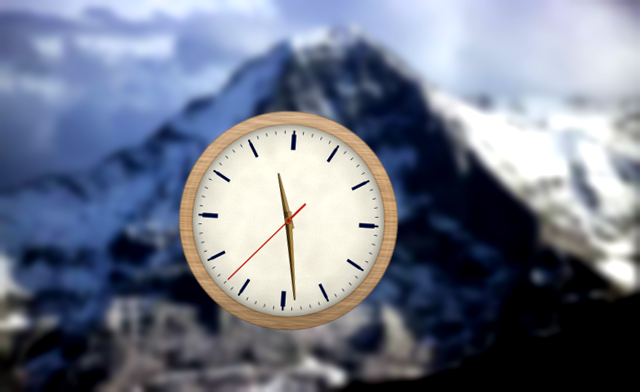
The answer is 11h28m37s
